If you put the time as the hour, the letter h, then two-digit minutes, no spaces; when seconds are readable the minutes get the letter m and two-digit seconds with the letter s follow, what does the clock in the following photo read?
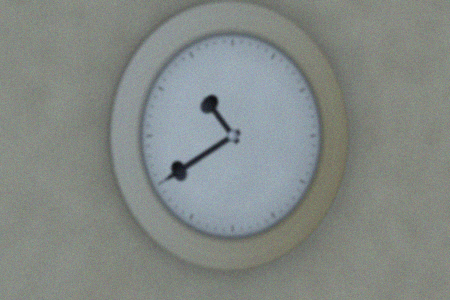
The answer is 10h40
